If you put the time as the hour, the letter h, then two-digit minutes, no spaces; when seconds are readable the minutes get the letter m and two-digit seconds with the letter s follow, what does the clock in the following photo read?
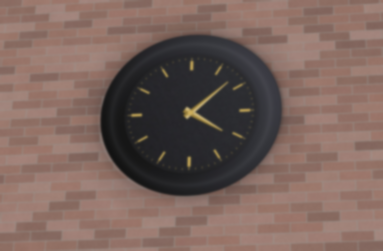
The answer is 4h08
